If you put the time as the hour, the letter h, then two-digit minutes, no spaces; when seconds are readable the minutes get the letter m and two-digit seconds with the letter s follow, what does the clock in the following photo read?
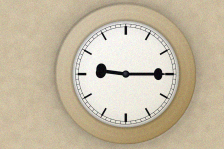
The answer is 9h15
